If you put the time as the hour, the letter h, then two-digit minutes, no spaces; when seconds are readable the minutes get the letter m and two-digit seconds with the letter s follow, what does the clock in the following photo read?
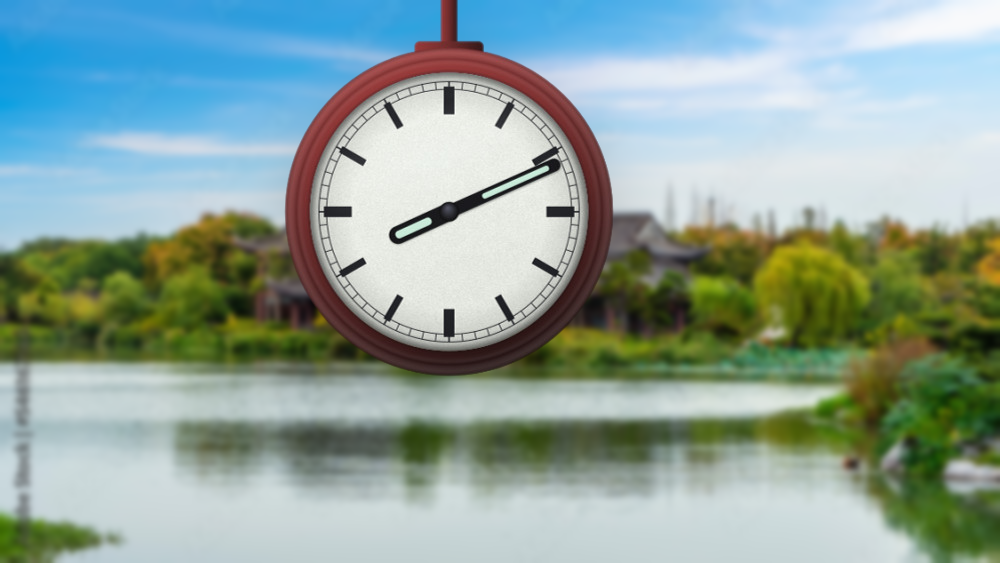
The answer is 8h11
